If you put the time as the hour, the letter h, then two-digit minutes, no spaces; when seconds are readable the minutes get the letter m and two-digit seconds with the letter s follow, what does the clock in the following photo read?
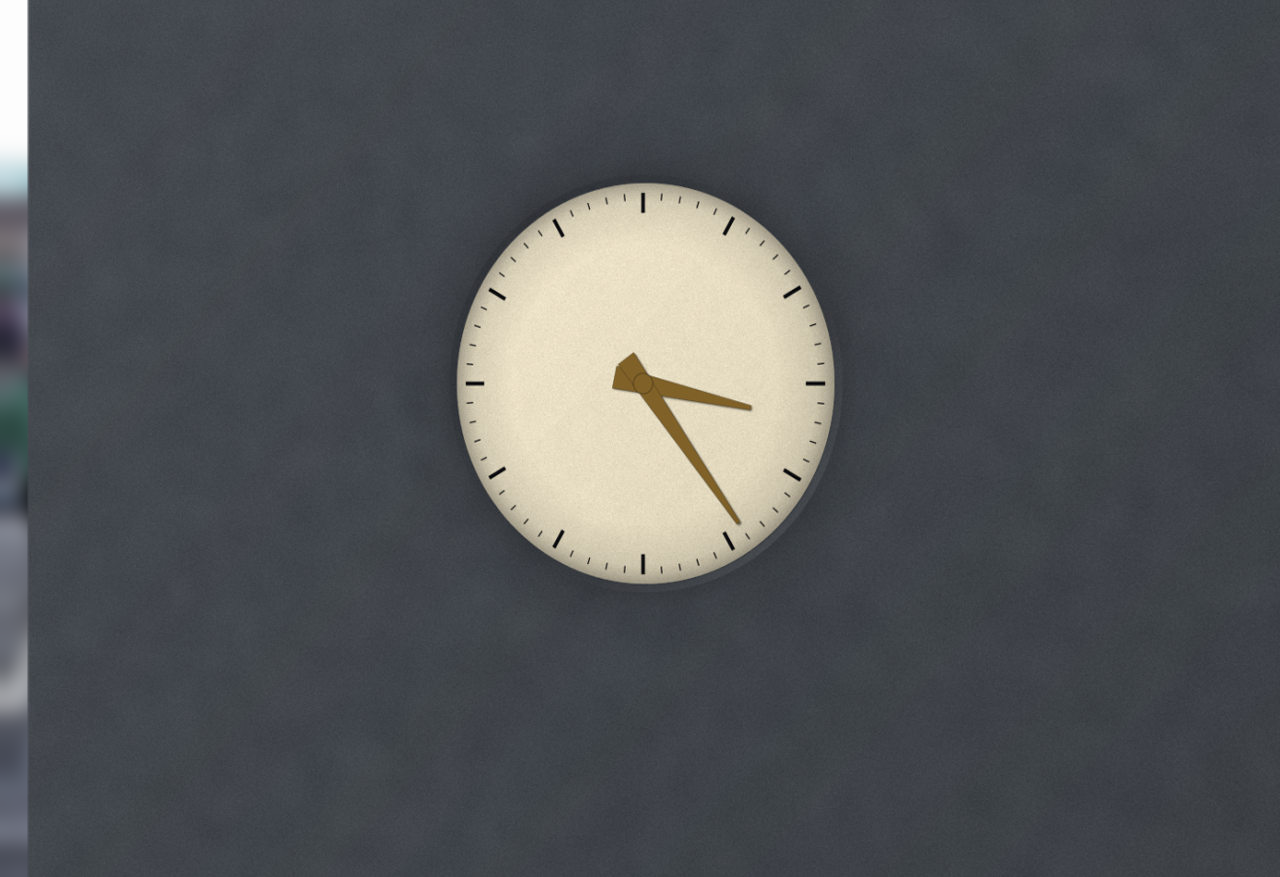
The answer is 3h24
